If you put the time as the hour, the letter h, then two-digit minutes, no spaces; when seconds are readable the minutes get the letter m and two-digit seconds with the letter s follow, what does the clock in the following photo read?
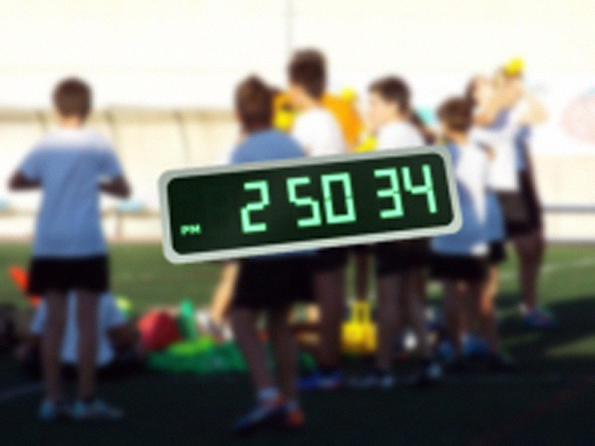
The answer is 2h50m34s
